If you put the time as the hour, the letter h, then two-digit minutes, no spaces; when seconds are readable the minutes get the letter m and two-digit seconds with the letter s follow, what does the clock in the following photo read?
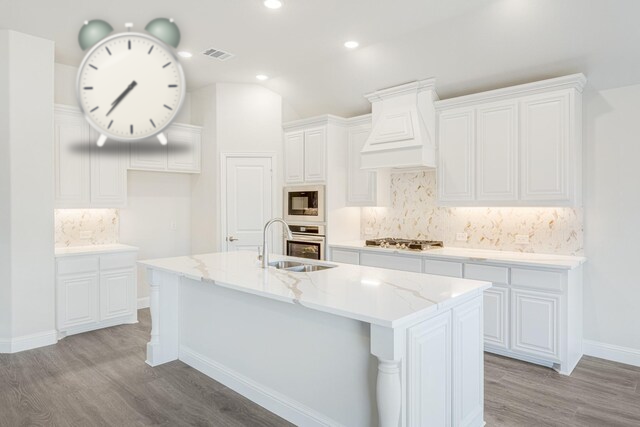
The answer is 7h37
